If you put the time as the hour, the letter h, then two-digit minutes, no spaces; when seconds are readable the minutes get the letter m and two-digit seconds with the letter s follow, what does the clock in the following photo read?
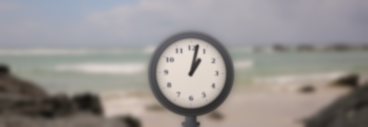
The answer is 1h02
